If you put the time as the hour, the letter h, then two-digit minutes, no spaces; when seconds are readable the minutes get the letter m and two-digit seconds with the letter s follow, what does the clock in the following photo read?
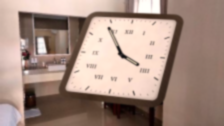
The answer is 3h54
